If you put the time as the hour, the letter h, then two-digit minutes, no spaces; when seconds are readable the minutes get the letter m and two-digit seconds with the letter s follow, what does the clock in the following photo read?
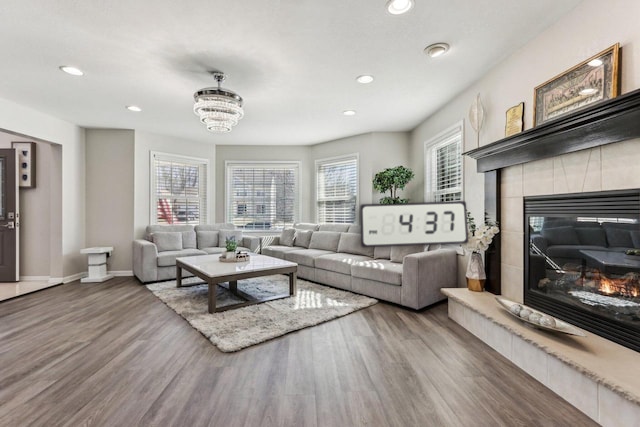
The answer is 4h37
